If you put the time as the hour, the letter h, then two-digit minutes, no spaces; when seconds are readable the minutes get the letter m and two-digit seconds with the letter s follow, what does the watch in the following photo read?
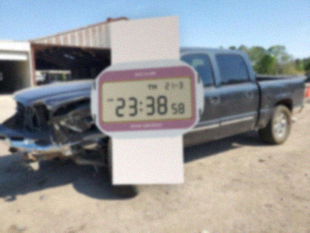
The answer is 23h38
